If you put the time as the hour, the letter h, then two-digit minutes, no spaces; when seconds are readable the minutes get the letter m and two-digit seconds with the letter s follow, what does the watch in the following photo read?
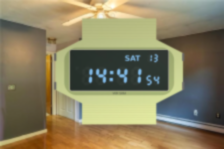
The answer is 14h41m54s
